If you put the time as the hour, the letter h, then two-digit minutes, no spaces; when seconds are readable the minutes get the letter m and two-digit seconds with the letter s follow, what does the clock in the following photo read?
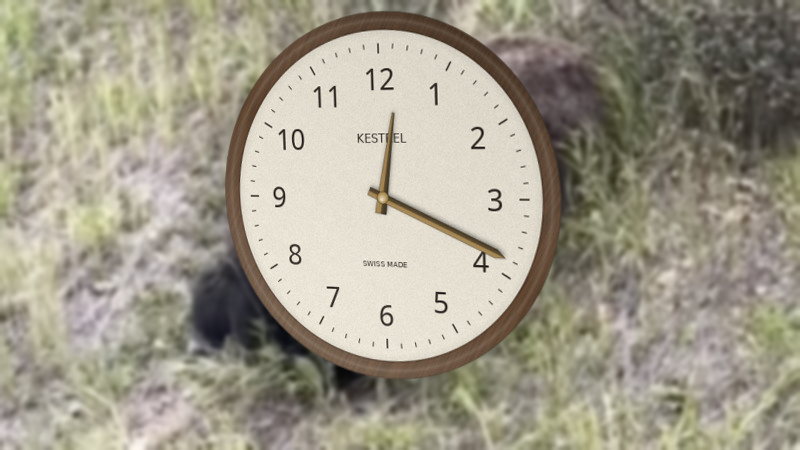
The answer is 12h19
